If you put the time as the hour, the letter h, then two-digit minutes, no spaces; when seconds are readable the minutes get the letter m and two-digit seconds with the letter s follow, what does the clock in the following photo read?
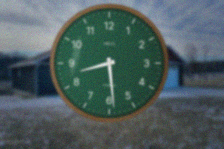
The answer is 8h29
